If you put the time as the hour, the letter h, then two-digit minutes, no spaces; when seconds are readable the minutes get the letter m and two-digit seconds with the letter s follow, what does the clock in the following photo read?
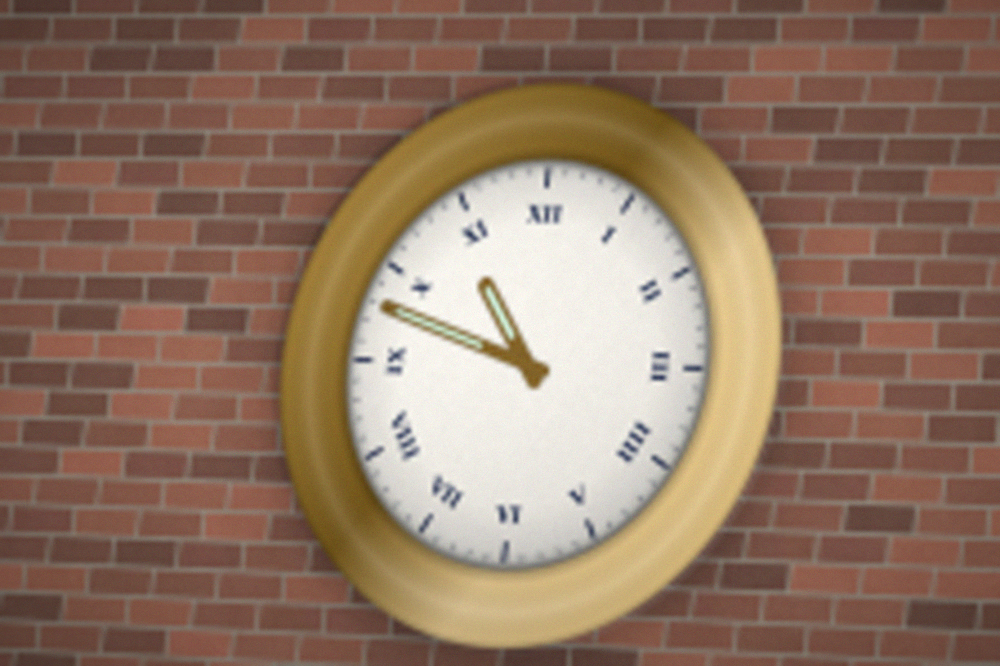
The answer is 10h48
